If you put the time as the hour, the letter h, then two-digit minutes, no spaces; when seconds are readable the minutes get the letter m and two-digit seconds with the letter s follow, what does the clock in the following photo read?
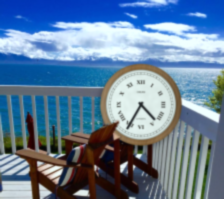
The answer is 4h35
